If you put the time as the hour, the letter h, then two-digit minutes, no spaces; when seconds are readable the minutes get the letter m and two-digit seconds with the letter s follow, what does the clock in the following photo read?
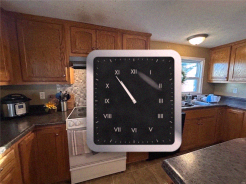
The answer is 10h54
